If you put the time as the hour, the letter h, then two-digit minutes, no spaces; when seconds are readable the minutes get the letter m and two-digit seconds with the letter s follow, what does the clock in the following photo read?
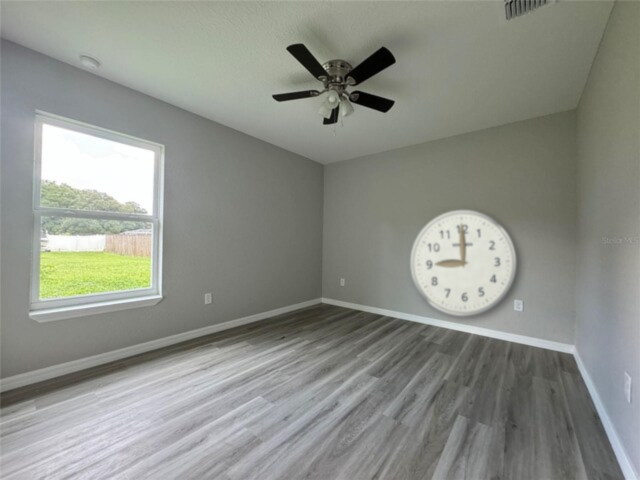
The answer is 9h00
